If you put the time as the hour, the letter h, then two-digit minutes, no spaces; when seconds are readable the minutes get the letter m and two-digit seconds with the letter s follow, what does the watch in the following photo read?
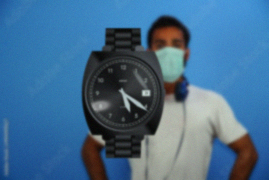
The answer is 5h21
